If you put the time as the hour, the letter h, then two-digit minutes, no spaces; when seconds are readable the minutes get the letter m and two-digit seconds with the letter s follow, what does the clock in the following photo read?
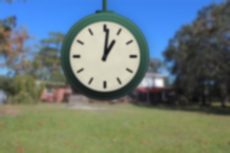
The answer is 1h01
